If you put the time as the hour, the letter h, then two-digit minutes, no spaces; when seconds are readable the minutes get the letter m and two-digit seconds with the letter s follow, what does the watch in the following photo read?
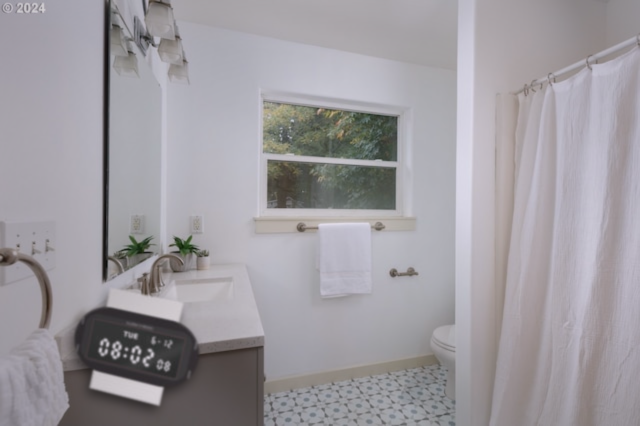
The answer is 8h02
